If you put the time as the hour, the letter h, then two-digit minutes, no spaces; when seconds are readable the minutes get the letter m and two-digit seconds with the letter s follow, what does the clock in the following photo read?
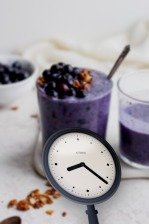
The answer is 8h22
